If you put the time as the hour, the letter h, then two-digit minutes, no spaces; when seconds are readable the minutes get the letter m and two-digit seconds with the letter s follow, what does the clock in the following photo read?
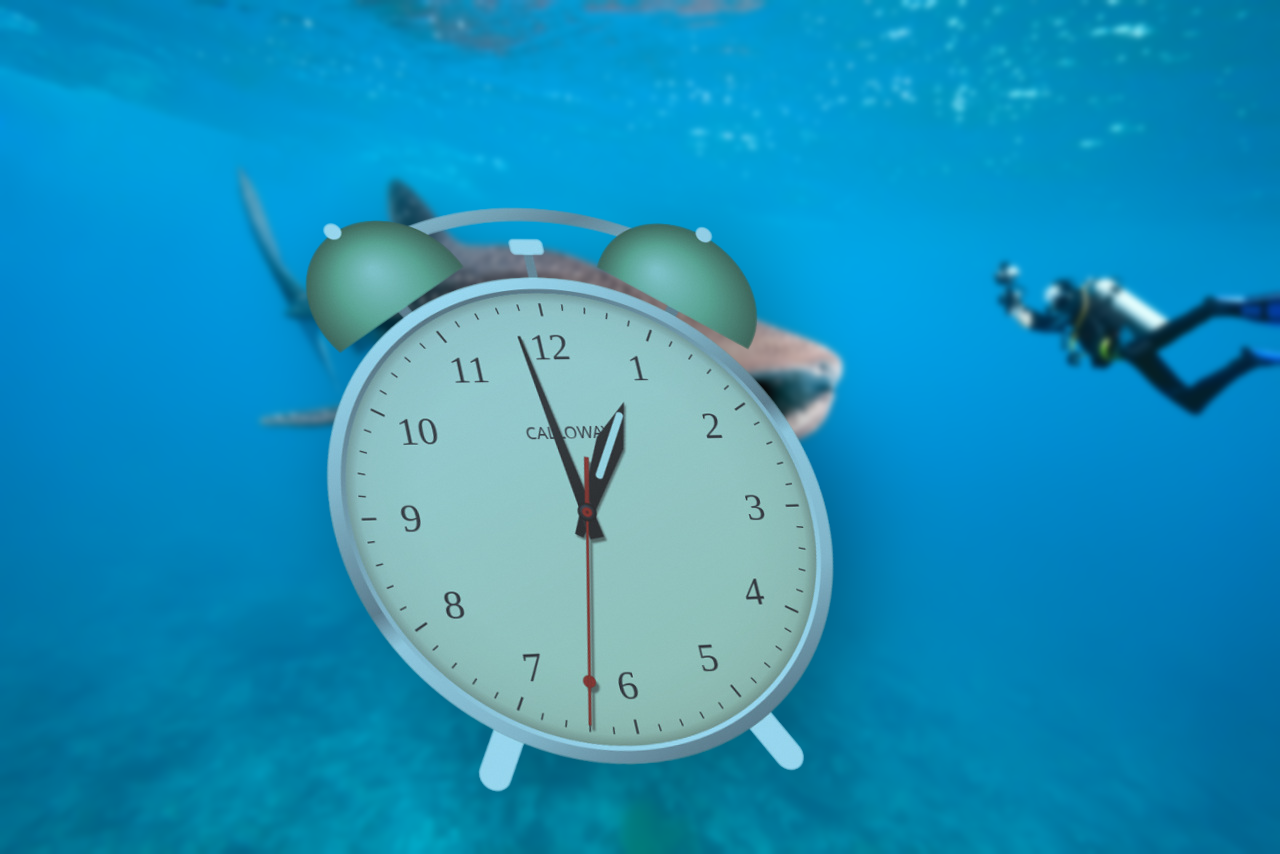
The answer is 12h58m32s
